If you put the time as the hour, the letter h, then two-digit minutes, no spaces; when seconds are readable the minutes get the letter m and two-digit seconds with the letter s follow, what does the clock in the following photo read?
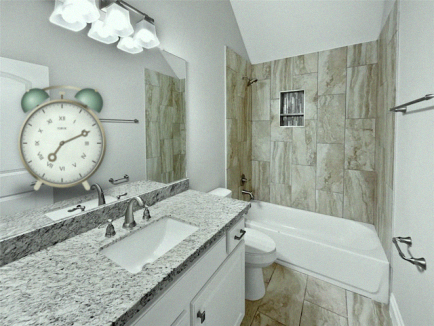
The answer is 7h11
